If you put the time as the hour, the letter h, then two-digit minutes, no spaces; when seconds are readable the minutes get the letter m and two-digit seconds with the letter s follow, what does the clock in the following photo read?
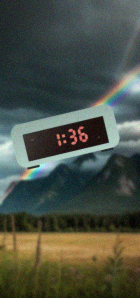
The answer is 1h36
